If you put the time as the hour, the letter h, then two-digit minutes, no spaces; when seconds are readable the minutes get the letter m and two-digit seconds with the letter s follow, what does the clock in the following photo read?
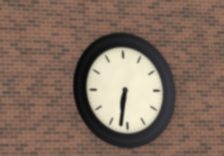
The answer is 6h32
